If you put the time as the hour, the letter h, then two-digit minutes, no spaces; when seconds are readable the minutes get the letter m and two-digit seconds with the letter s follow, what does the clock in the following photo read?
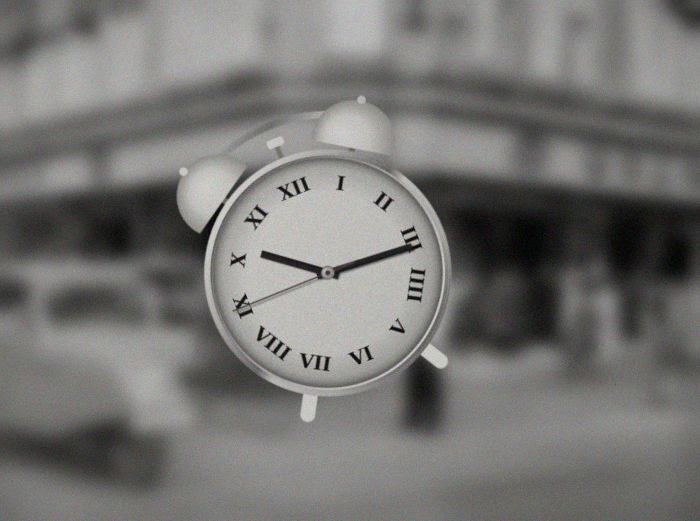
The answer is 10h15m45s
